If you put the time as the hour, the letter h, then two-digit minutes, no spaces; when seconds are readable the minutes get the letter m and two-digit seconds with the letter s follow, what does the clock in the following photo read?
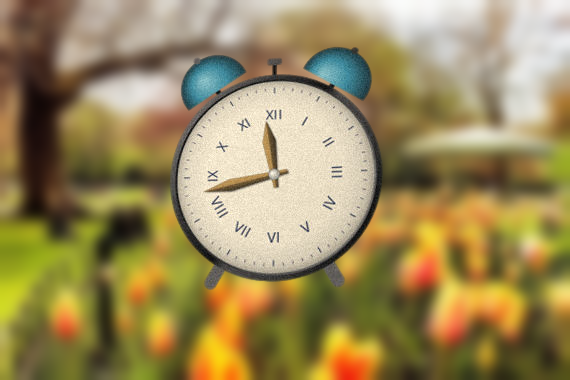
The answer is 11h43
